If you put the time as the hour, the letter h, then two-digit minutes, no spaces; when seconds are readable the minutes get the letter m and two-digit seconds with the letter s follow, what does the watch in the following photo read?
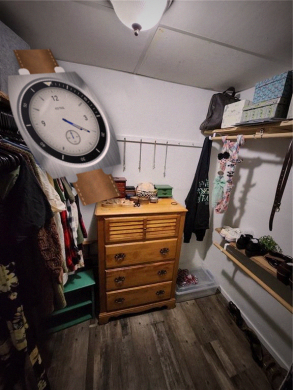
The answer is 4h21
